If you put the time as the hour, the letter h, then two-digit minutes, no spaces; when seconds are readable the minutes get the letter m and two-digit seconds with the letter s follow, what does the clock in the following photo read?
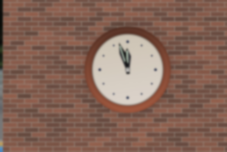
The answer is 11h57
